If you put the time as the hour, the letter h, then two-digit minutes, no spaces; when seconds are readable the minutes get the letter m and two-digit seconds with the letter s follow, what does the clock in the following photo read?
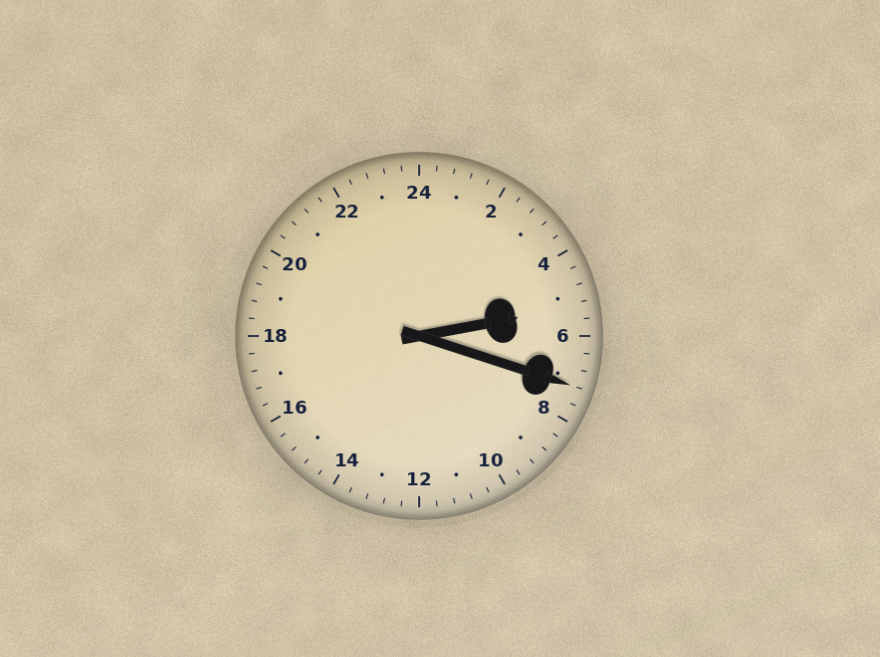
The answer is 5h18
